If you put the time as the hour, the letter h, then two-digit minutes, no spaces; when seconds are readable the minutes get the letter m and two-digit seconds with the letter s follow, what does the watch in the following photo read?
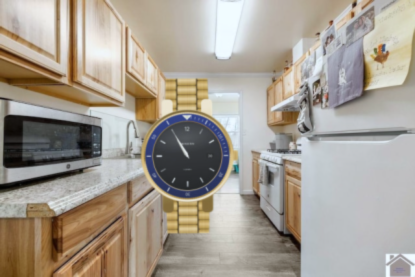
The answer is 10h55
